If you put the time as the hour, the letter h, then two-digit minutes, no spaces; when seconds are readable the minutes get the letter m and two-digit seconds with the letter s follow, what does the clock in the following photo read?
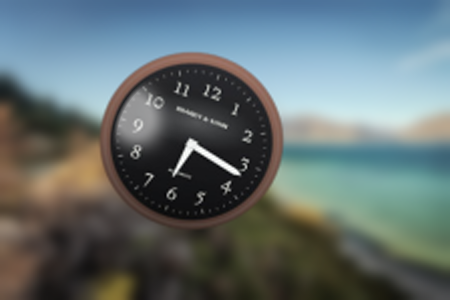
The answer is 6h17
